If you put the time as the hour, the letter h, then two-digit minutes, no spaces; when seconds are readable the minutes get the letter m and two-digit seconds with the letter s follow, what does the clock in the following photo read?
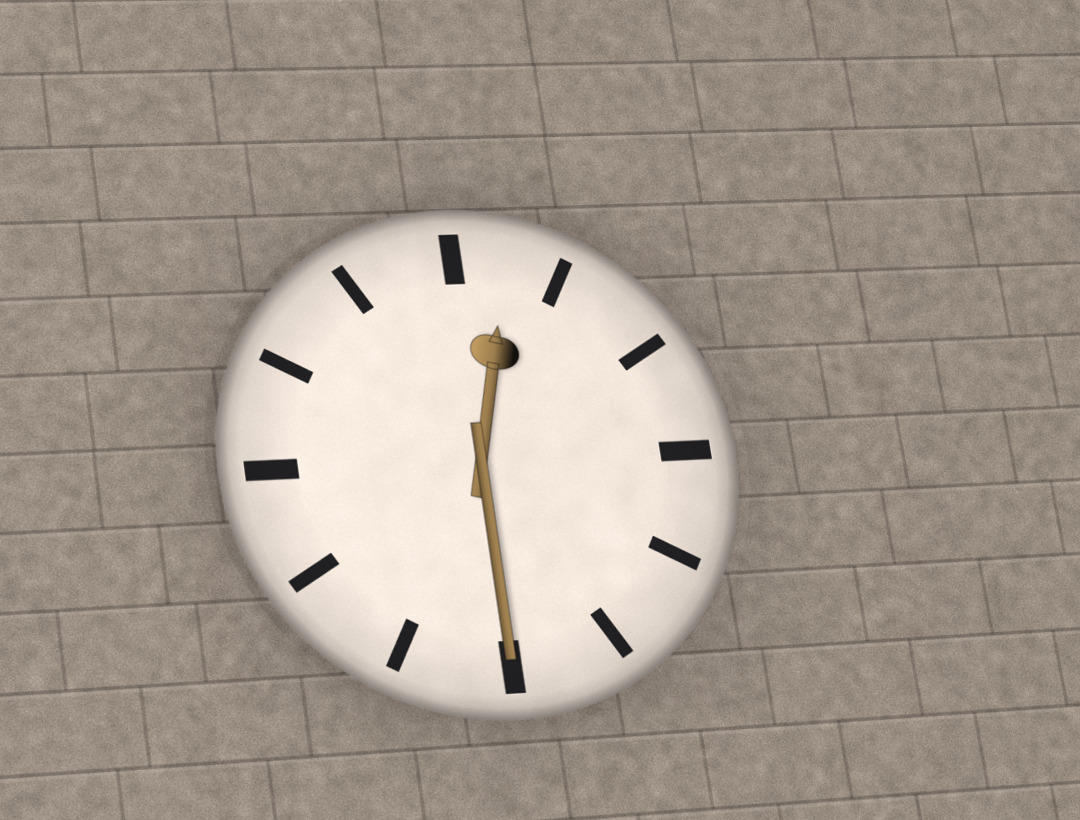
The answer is 12h30
